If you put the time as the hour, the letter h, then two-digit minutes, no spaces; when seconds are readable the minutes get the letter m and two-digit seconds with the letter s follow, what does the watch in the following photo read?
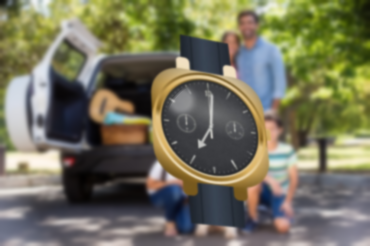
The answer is 7h01
